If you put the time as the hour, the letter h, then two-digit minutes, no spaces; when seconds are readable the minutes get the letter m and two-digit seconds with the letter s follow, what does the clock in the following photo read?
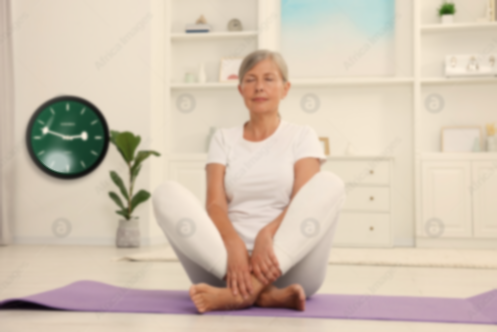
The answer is 2h48
